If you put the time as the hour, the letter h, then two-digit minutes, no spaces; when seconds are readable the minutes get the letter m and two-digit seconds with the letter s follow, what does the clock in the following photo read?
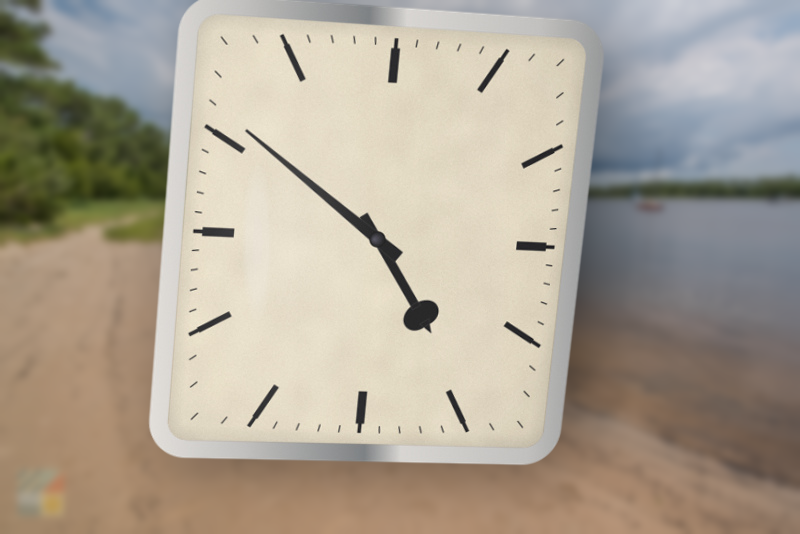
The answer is 4h51
